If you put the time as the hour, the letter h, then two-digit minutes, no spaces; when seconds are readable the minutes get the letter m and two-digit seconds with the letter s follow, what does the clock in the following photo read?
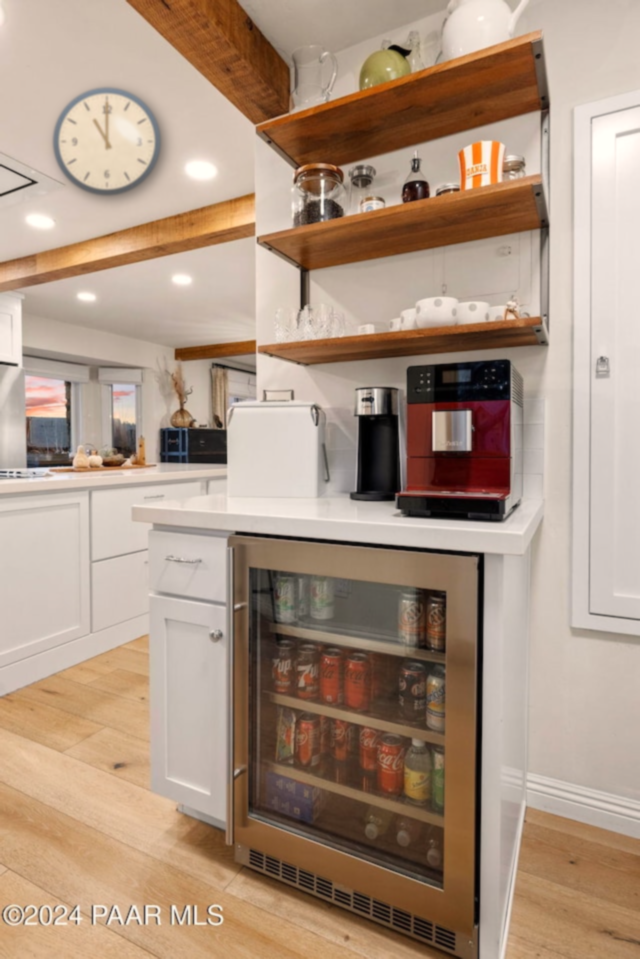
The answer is 11h00
